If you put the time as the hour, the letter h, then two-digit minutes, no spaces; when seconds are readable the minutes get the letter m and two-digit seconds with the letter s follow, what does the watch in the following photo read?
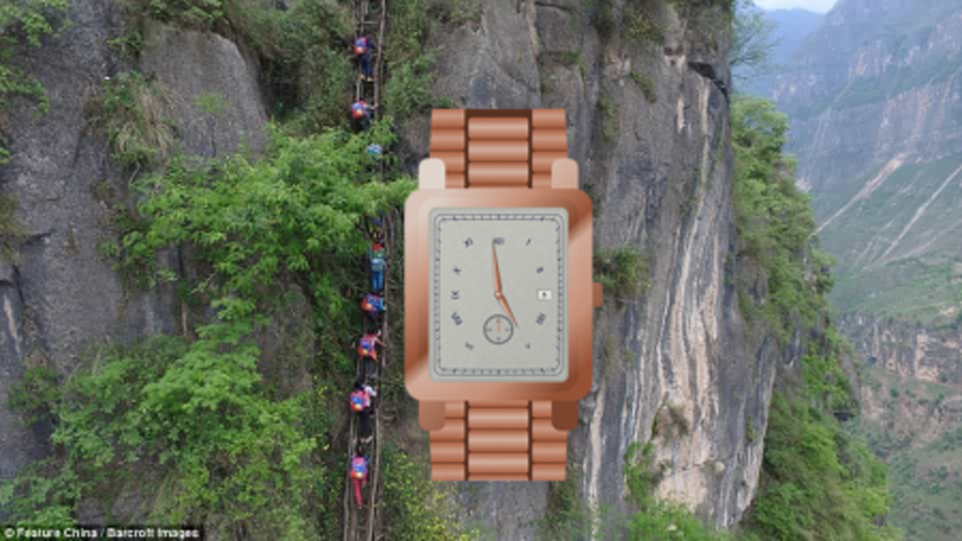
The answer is 4h59
